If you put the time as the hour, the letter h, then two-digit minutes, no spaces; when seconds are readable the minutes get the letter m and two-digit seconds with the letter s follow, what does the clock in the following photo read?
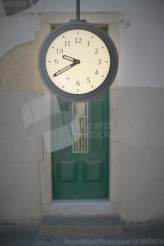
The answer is 9h40
